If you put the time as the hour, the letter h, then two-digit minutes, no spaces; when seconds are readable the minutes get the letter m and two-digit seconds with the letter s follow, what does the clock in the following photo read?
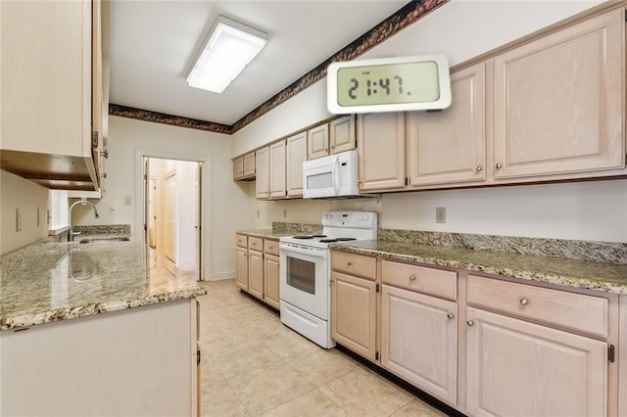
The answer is 21h47
